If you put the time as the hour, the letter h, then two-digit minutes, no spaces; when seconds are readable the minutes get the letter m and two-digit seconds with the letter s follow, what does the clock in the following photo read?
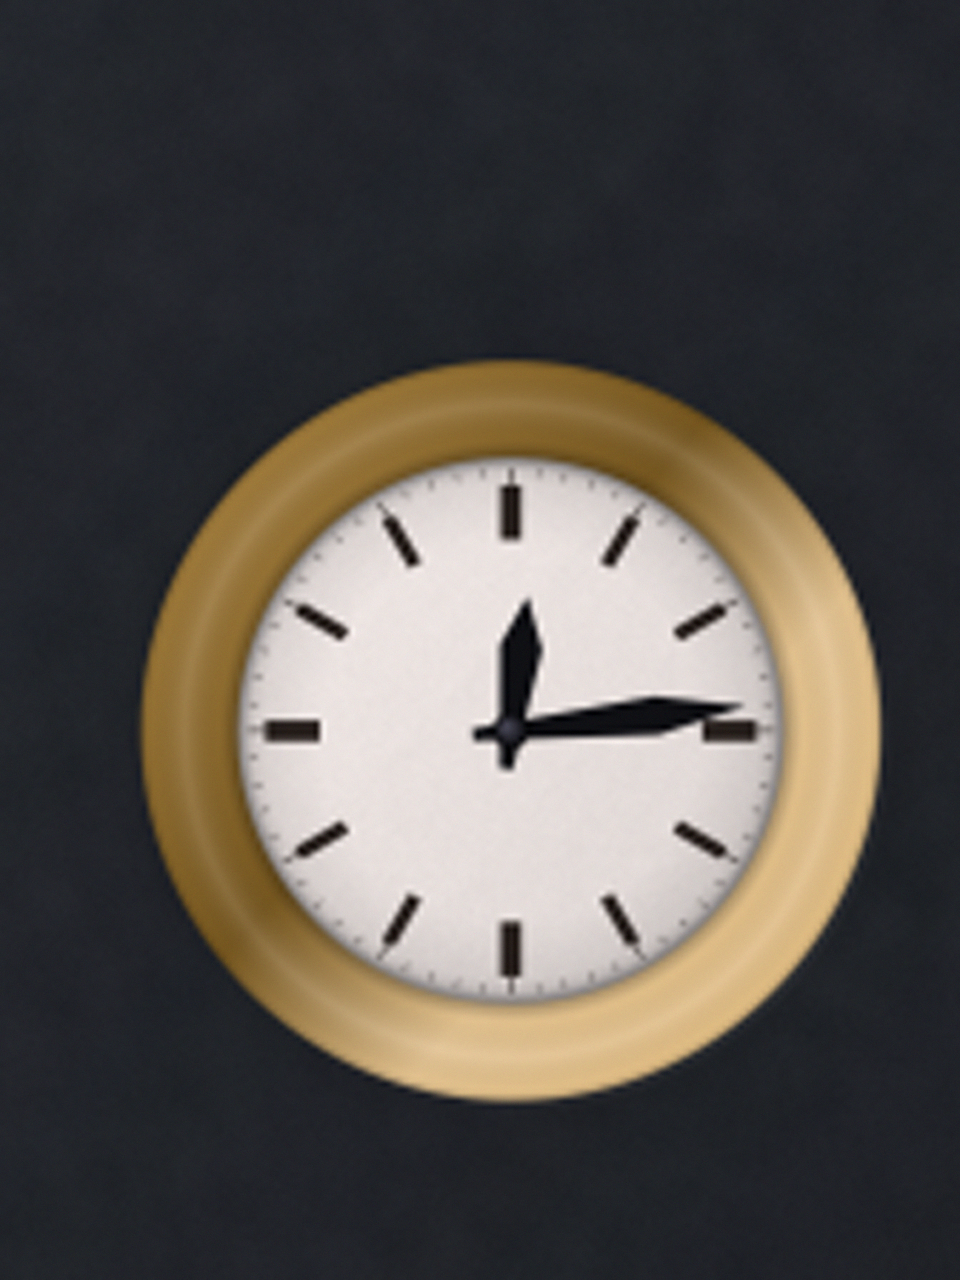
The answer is 12h14
